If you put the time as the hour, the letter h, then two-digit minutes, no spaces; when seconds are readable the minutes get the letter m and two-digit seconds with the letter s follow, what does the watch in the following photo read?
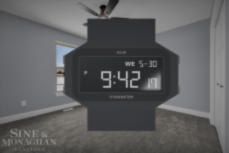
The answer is 9h42m17s
